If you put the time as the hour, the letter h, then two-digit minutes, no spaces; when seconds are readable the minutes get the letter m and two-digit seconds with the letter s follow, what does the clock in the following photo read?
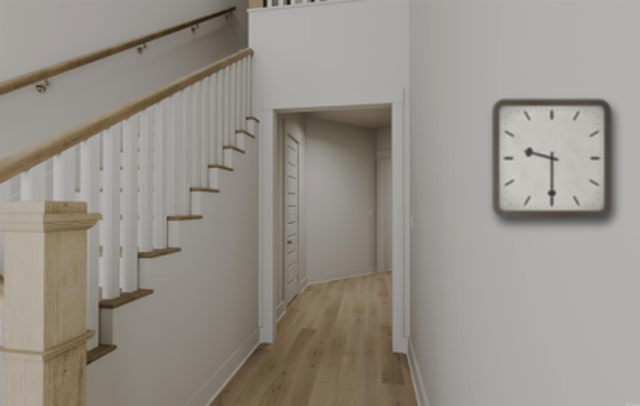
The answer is 9h30
